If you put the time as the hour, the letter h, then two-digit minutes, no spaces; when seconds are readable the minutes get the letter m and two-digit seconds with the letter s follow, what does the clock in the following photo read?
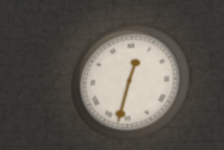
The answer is 12h32
